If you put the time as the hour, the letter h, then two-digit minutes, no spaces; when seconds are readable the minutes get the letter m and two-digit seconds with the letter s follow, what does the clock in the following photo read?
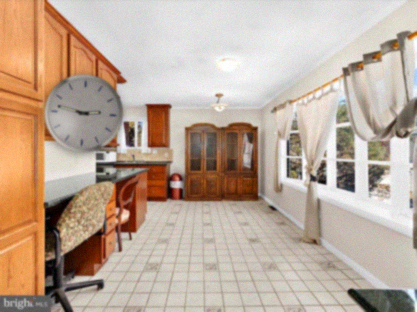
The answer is 2h47
